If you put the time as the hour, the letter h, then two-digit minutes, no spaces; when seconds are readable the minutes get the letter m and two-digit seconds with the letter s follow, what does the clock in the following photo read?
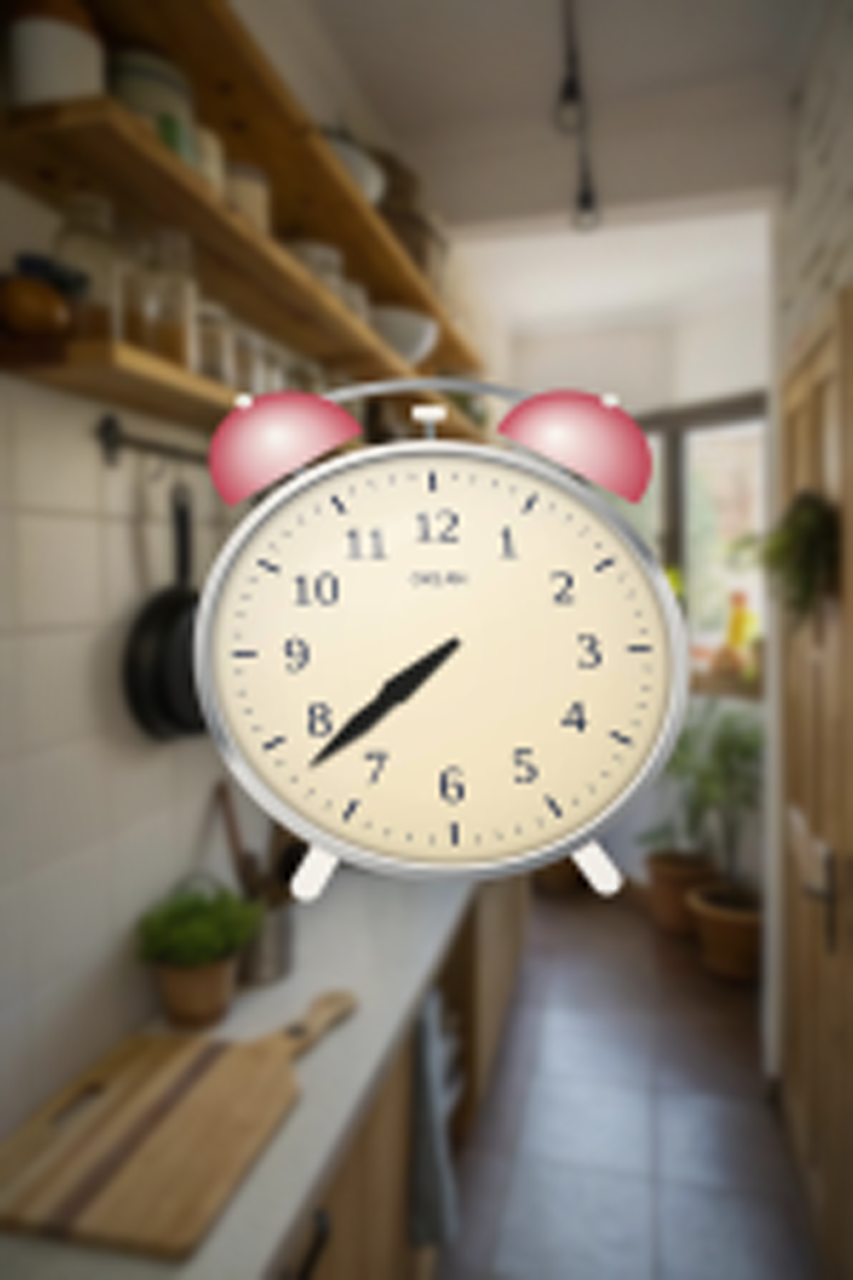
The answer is 7h38
